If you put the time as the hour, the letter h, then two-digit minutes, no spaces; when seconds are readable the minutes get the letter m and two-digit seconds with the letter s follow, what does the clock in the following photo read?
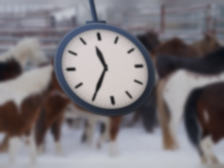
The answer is 11h35
